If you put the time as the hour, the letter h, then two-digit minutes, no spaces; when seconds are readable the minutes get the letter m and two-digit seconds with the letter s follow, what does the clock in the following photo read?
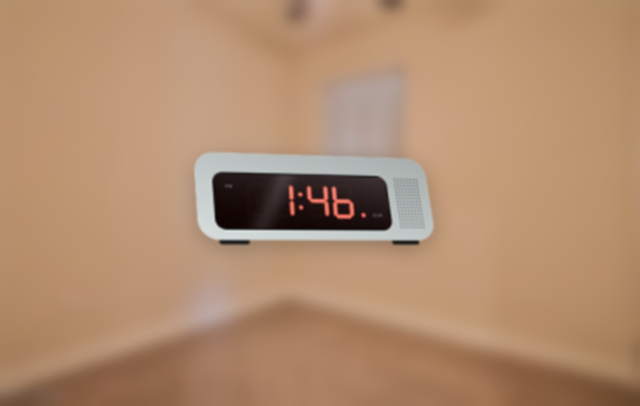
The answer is 1h46
